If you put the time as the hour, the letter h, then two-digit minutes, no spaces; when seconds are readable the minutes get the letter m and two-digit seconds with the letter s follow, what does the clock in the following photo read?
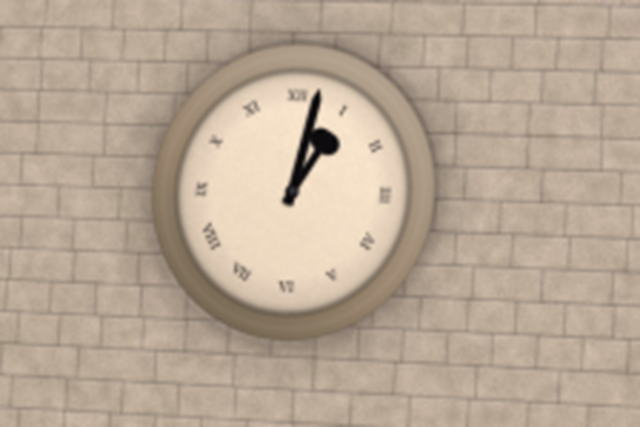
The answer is 1h02
